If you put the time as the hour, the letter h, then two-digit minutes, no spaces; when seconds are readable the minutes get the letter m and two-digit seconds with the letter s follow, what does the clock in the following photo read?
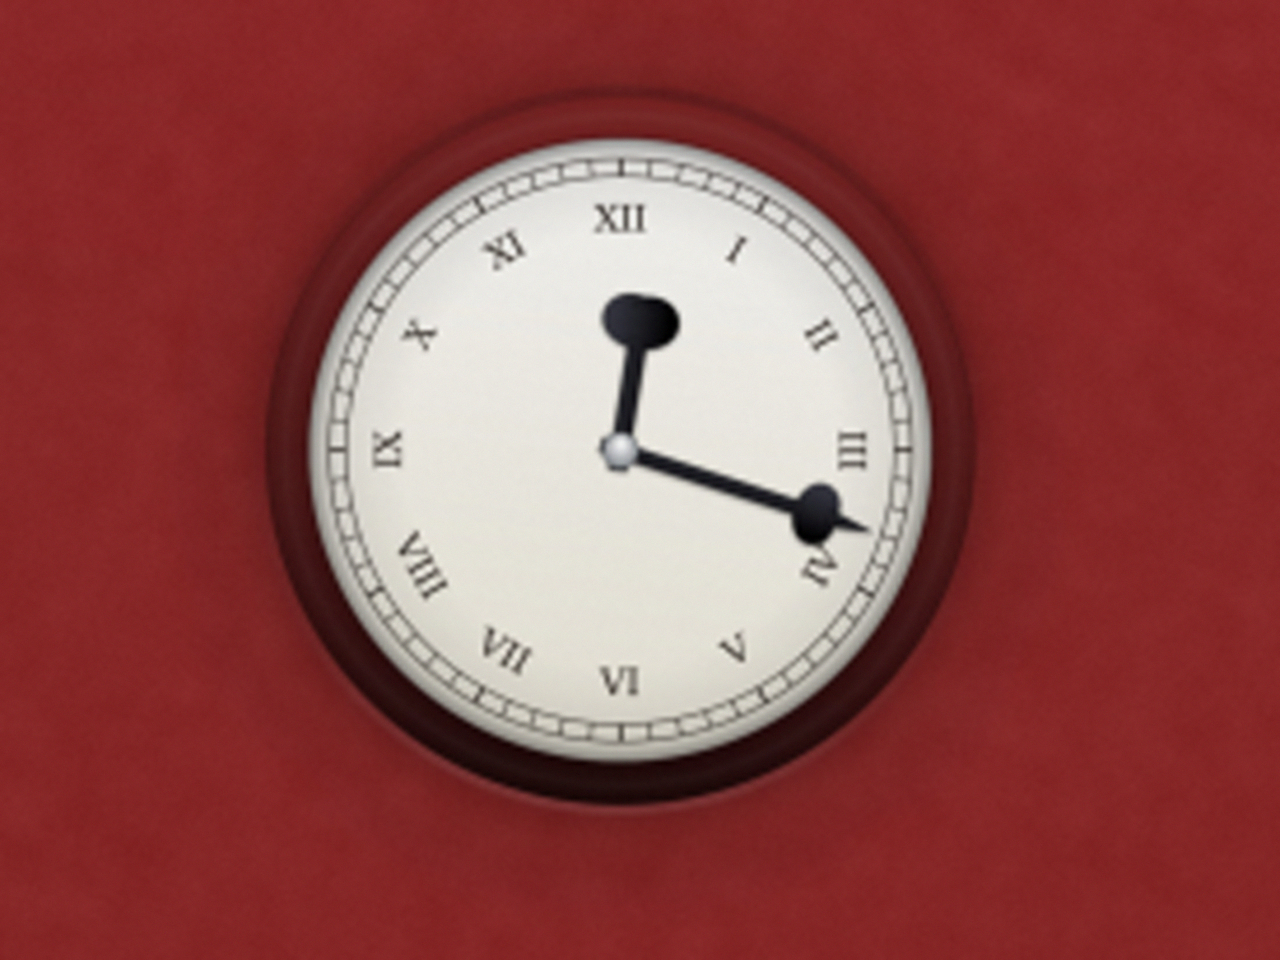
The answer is 12h18
